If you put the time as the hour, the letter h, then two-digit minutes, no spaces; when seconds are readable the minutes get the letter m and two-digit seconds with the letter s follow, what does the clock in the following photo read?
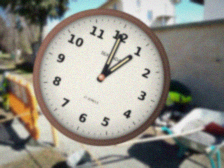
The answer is 1h00
